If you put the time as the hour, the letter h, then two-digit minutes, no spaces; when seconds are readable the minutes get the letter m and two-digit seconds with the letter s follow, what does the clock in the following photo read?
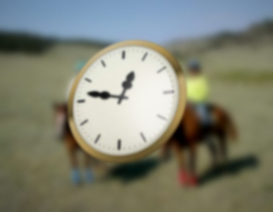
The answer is 12h47
